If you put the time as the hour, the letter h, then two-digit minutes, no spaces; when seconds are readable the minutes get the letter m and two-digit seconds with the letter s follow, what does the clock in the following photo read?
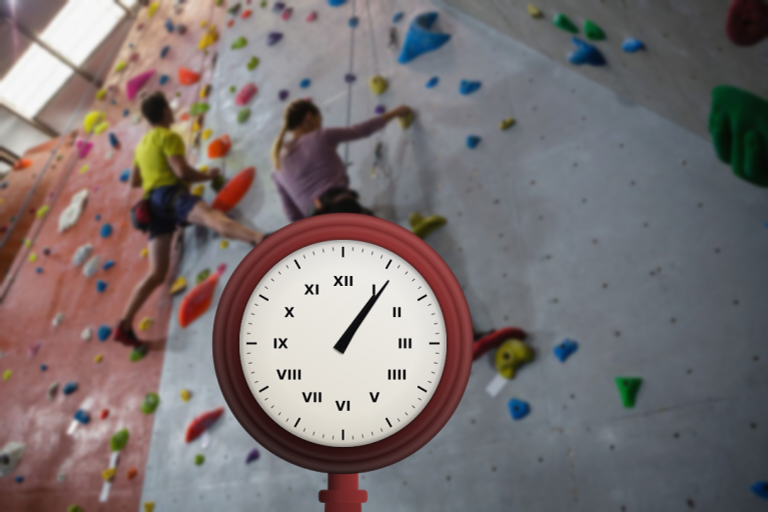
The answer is 1h06
